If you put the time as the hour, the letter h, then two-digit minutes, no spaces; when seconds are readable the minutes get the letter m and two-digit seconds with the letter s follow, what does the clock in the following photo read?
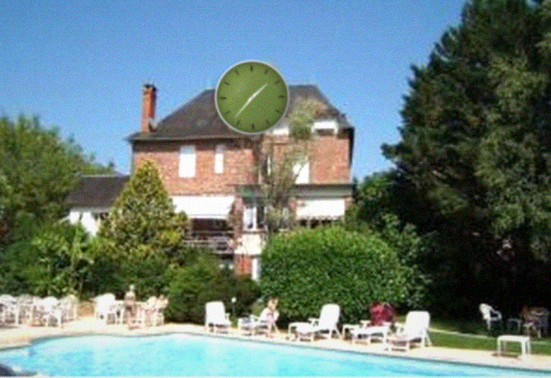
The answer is 1h37
